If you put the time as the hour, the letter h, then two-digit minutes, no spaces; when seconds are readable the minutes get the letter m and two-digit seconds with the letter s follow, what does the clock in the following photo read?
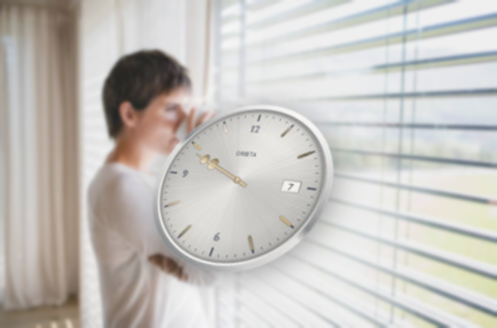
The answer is 9h49
